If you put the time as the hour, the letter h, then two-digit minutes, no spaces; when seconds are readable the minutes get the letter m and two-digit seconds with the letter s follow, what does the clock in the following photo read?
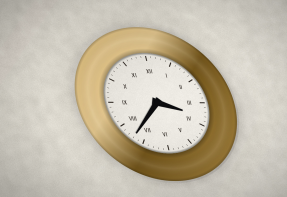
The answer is 3h37
